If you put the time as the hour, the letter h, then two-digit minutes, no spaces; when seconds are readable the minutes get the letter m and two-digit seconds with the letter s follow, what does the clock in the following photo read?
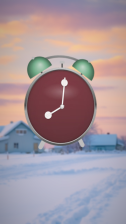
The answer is 8h01
